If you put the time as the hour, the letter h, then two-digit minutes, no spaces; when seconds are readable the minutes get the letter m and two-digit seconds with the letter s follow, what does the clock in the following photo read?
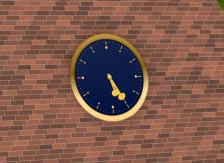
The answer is 5h25
